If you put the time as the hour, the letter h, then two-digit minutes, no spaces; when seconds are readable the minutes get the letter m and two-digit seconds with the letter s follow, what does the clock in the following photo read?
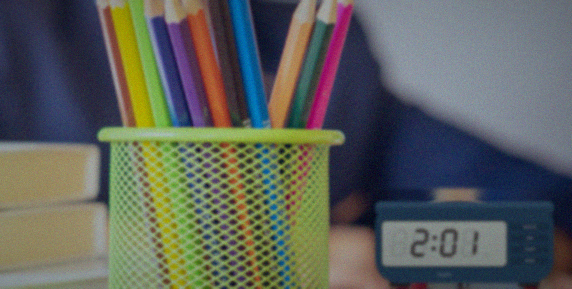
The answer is 2h01
